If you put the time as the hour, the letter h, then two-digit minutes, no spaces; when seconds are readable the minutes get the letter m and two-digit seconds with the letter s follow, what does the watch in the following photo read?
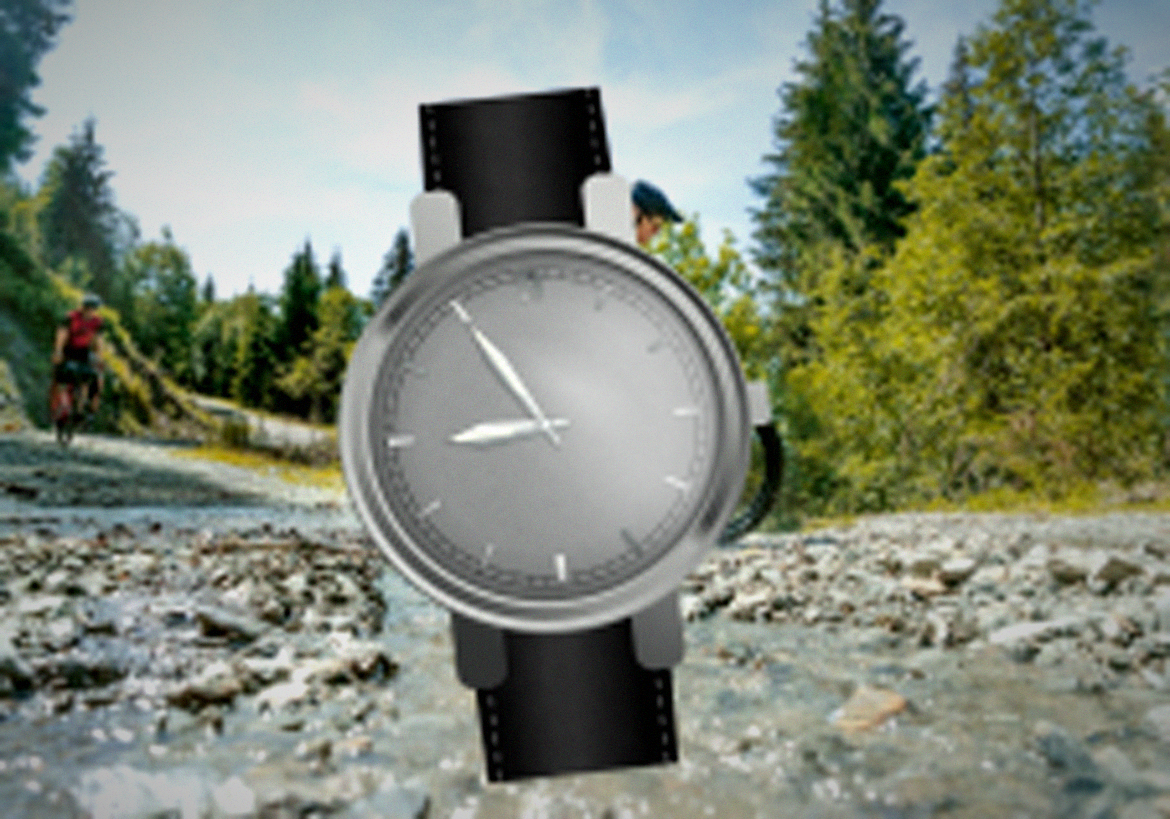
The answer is 8h55
